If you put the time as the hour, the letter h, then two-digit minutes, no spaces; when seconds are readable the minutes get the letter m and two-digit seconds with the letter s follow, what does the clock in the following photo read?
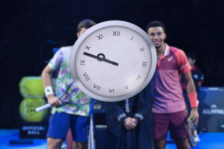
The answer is 9h48
